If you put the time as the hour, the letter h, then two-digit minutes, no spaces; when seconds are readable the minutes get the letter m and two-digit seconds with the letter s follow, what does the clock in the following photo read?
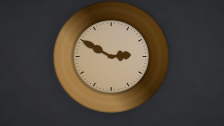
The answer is 2h50
